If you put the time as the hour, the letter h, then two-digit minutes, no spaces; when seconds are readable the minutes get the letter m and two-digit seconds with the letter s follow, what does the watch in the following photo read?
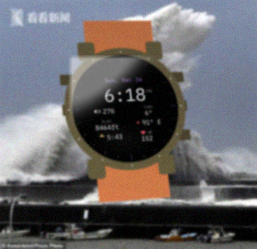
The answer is 6h18
